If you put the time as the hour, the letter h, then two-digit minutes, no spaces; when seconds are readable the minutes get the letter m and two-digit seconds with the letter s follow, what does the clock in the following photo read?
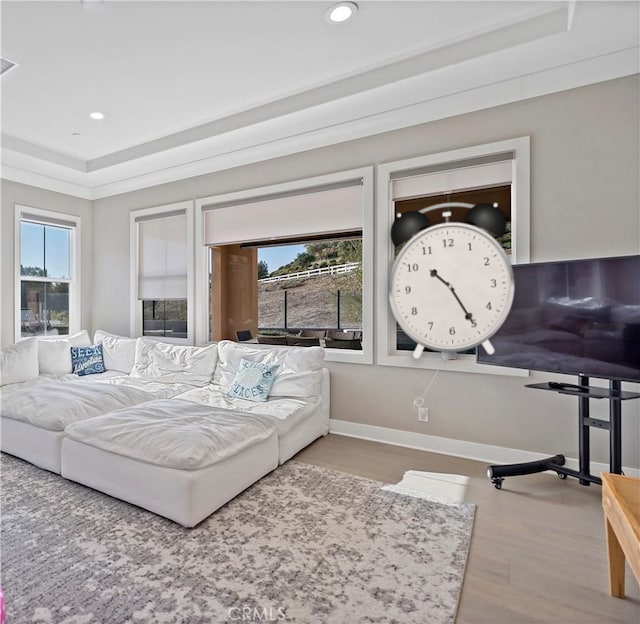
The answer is 10h25
